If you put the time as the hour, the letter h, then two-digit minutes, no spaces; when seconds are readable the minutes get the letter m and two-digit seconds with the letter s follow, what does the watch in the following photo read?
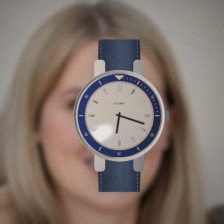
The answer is 6h18
